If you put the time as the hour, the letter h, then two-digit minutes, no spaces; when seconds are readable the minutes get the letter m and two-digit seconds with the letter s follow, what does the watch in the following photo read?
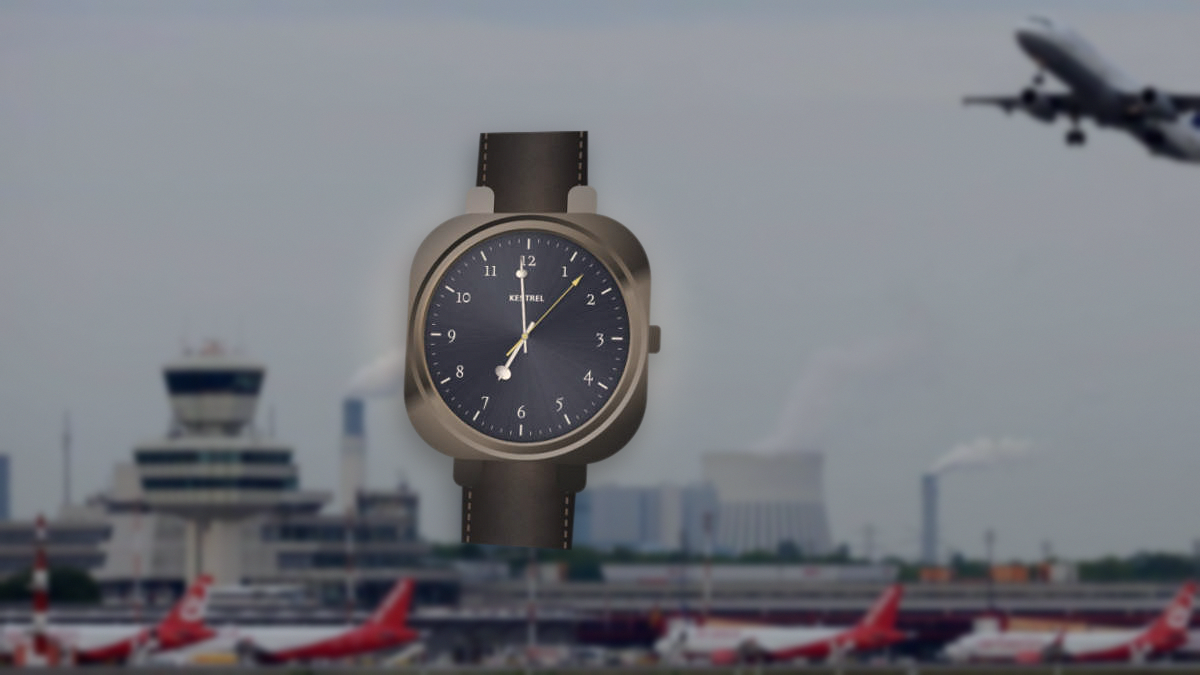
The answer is 6h59m07s
